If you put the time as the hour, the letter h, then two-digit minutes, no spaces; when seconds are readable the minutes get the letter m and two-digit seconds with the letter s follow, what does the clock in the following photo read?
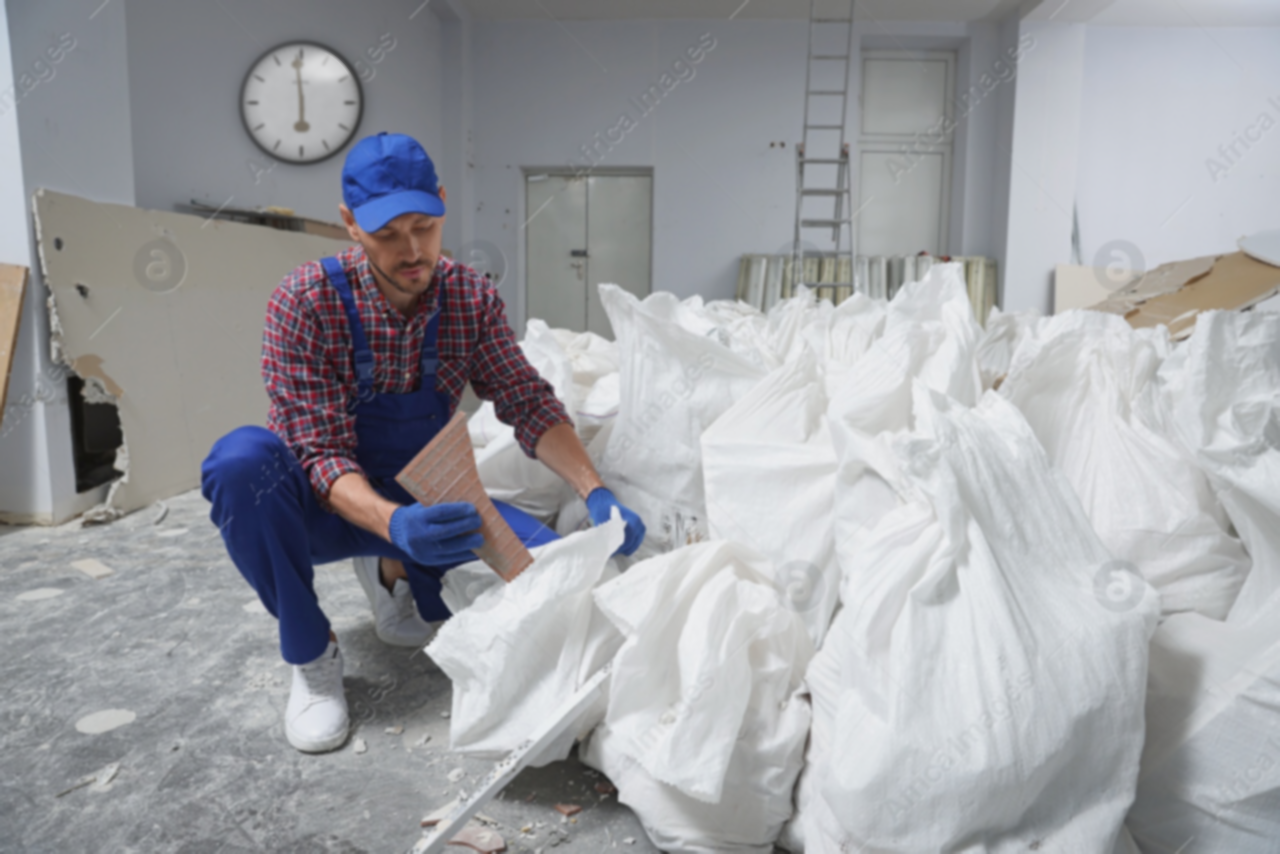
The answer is 5h59
